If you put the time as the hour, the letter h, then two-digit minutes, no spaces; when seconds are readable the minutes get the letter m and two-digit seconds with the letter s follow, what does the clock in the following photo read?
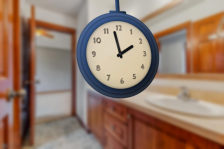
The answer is 1h58
